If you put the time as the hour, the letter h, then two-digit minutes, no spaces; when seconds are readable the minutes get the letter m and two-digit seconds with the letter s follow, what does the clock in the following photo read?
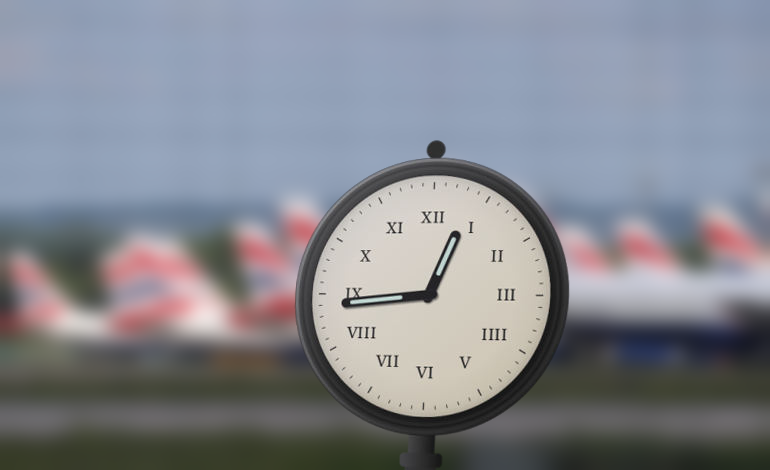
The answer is 12h44
